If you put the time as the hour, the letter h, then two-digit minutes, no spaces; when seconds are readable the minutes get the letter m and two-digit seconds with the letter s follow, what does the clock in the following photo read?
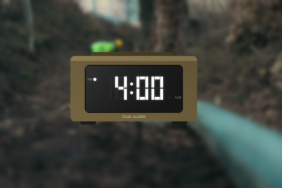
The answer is 4h00
